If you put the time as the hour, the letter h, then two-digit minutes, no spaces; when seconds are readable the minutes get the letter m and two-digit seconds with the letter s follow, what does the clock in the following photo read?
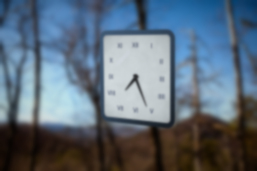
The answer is 7h26
